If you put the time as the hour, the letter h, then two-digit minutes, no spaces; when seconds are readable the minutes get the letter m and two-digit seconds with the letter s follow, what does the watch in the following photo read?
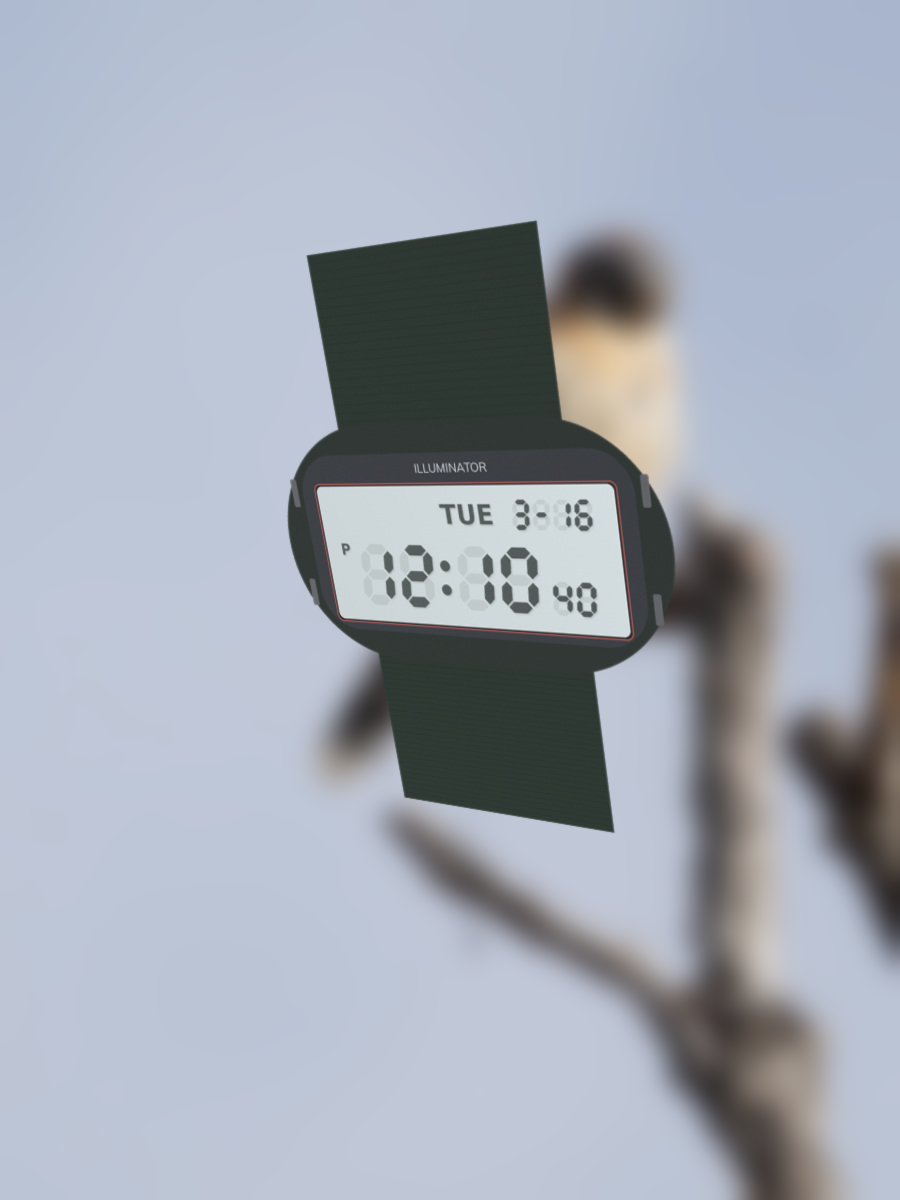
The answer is 12h10m40s
